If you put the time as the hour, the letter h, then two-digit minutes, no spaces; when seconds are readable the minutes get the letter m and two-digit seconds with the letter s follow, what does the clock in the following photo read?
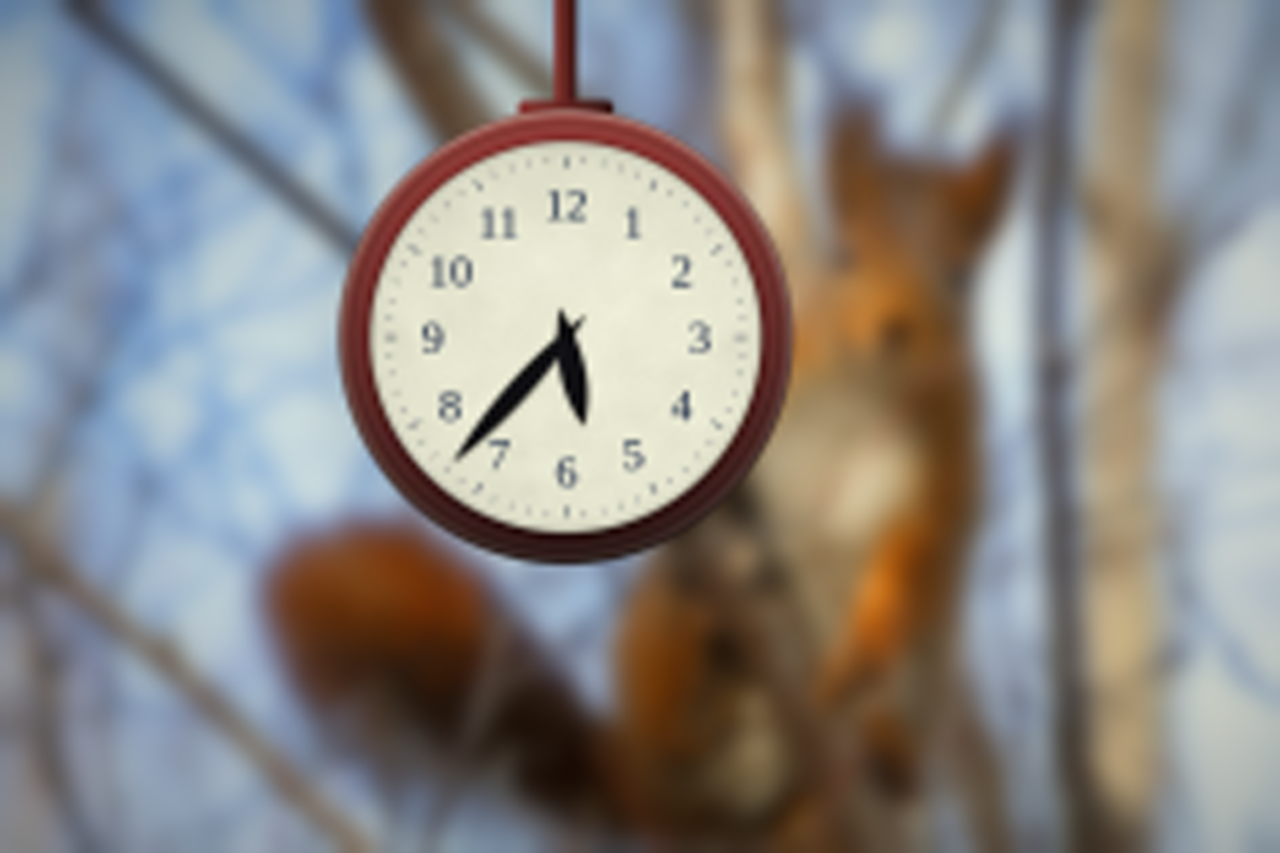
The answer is 5h37
